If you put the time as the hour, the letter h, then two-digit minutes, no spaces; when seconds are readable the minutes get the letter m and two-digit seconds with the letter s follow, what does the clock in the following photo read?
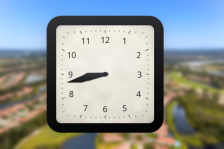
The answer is 8h43
